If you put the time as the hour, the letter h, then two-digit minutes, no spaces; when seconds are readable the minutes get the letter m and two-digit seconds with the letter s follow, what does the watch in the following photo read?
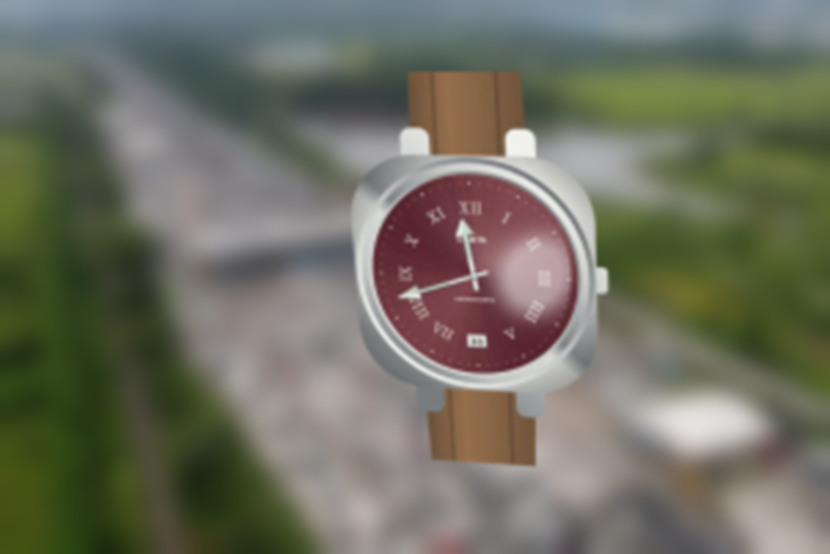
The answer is 11h42
